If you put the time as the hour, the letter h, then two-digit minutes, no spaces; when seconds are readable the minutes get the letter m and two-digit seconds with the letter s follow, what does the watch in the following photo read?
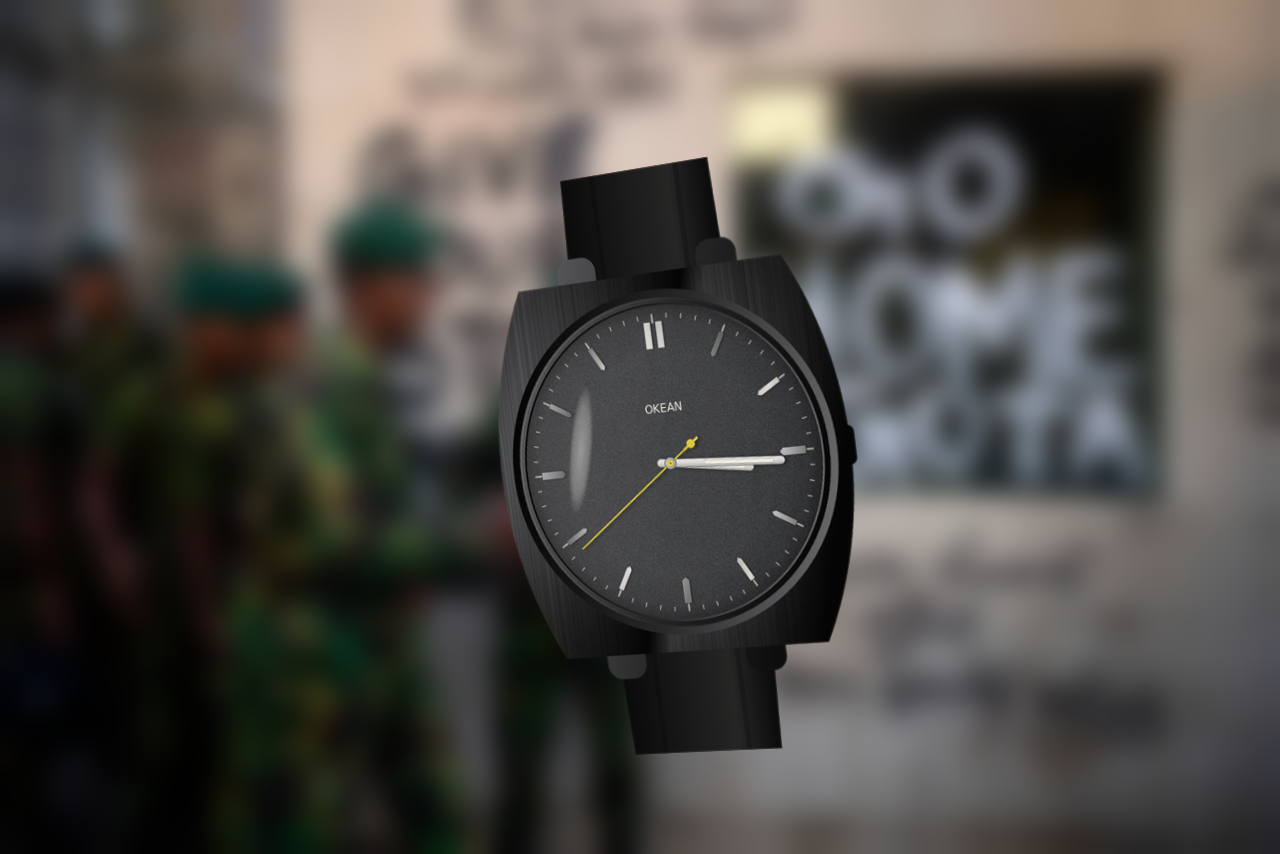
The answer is 3h15m39s
